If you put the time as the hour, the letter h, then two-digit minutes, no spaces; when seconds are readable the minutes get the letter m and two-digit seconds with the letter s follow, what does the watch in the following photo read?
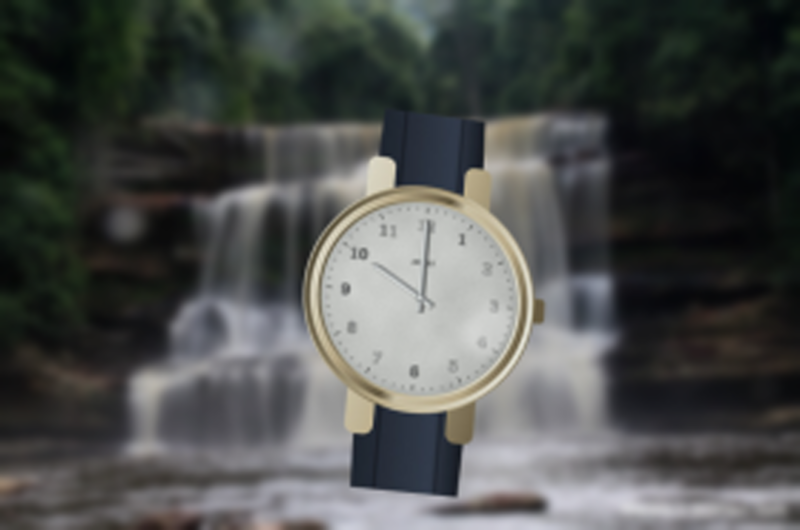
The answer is 10h00
